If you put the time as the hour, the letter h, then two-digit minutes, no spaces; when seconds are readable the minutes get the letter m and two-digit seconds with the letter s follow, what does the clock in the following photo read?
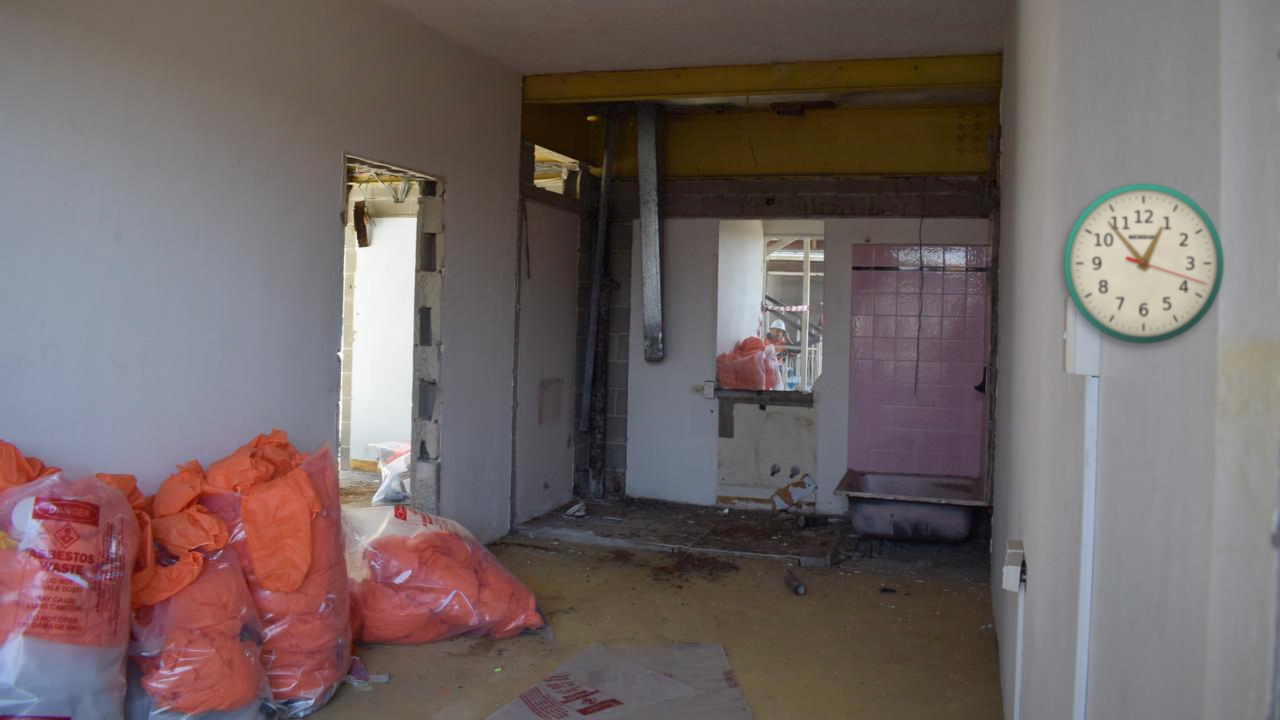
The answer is 12h53m18s
